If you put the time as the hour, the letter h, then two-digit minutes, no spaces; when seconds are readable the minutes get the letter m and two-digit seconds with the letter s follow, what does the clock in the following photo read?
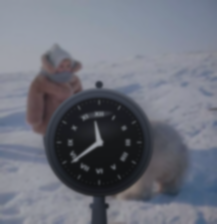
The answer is 11h39
